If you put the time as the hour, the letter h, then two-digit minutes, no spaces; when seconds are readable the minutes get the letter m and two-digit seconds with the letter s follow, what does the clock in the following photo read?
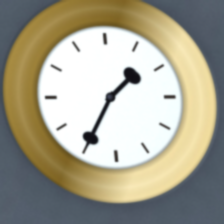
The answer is 1h35
